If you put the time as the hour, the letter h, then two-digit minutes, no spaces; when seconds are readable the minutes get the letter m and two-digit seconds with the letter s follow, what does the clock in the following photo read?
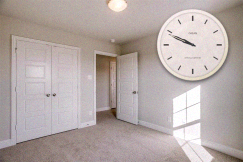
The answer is 9h49
